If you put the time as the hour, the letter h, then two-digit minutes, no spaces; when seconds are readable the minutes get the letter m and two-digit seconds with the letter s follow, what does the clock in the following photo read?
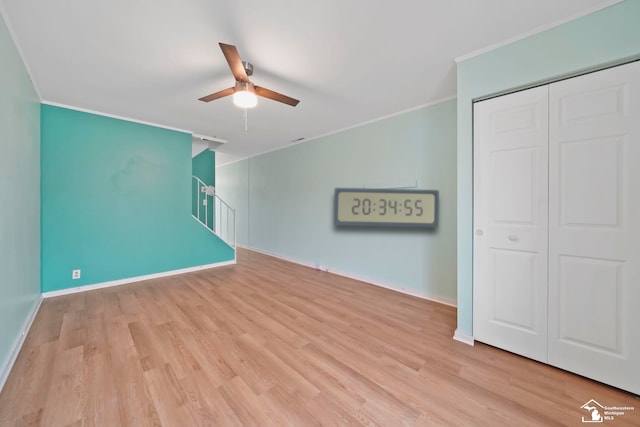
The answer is 20h34m55s
